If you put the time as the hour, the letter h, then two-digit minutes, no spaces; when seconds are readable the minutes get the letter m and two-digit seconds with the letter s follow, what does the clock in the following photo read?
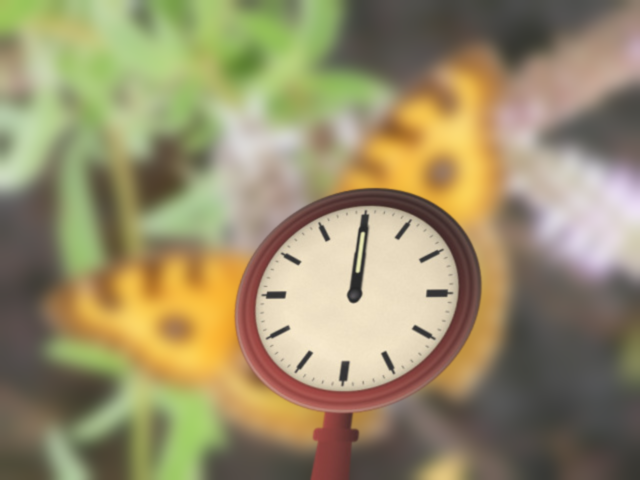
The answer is 12h00
